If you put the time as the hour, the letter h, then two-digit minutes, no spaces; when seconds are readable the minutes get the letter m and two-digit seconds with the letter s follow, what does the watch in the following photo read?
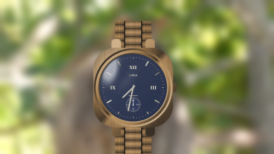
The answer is 7h32
